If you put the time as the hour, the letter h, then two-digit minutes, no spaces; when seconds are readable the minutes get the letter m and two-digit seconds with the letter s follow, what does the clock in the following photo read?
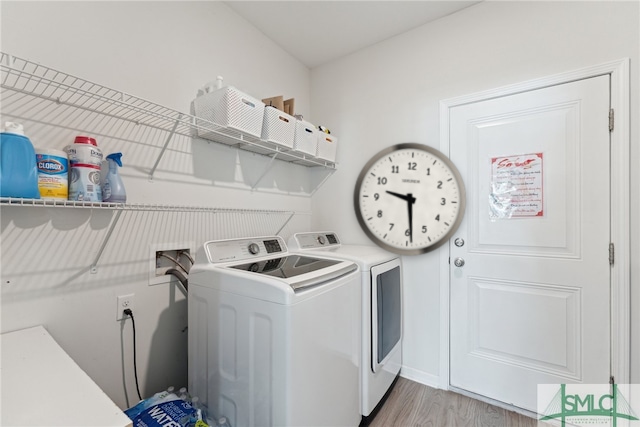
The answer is 9h29
